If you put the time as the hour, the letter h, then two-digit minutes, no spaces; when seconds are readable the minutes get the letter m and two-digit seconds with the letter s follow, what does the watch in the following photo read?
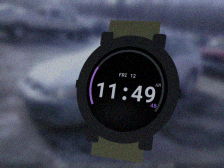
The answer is 11h49
